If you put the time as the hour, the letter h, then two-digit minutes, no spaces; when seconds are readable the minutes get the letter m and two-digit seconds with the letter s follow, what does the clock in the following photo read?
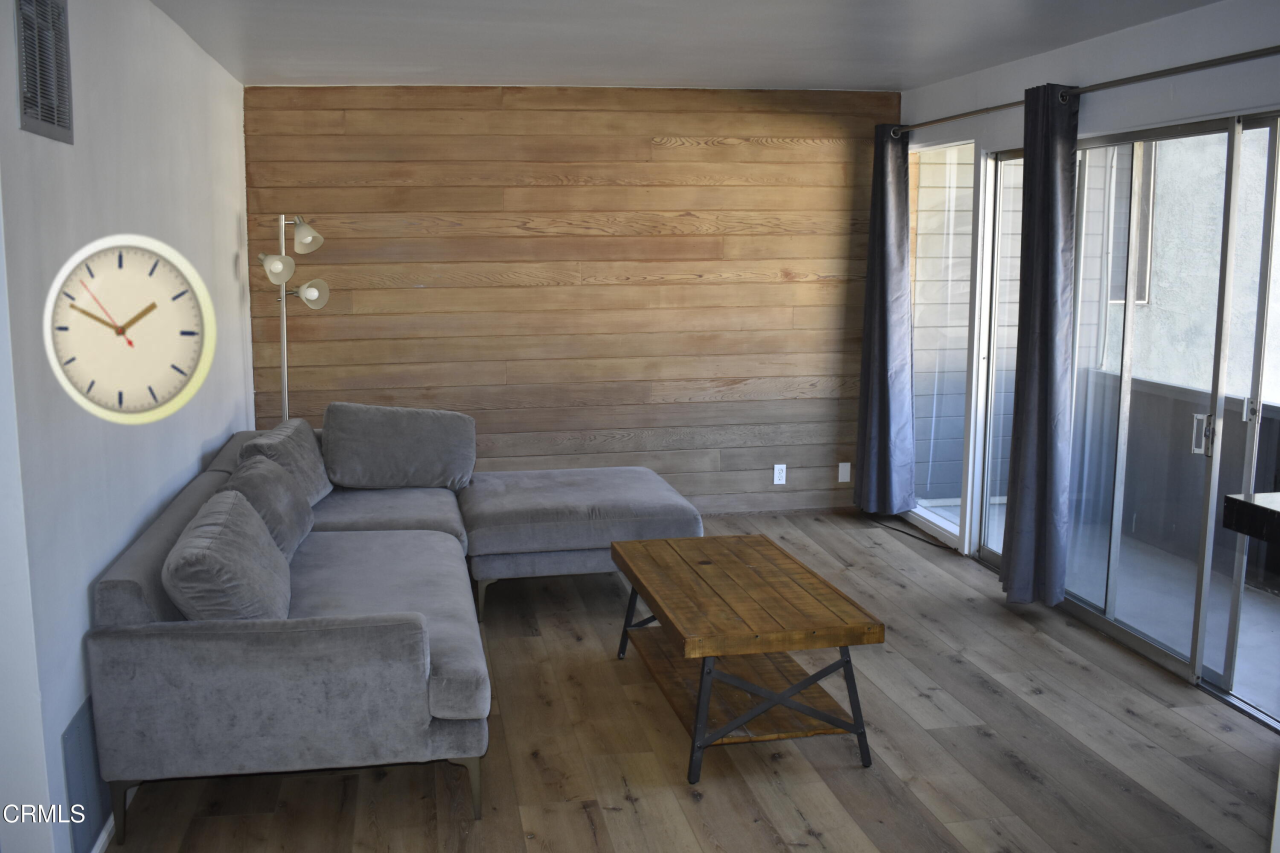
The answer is 1h48m53s
